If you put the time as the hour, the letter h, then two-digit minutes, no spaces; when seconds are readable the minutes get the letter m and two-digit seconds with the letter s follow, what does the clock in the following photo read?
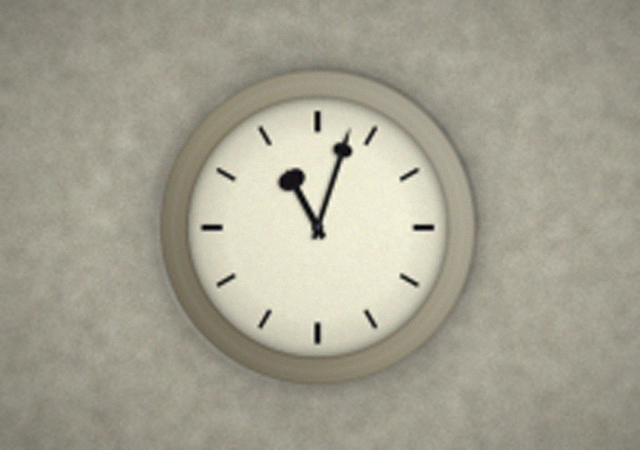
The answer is 11h03
